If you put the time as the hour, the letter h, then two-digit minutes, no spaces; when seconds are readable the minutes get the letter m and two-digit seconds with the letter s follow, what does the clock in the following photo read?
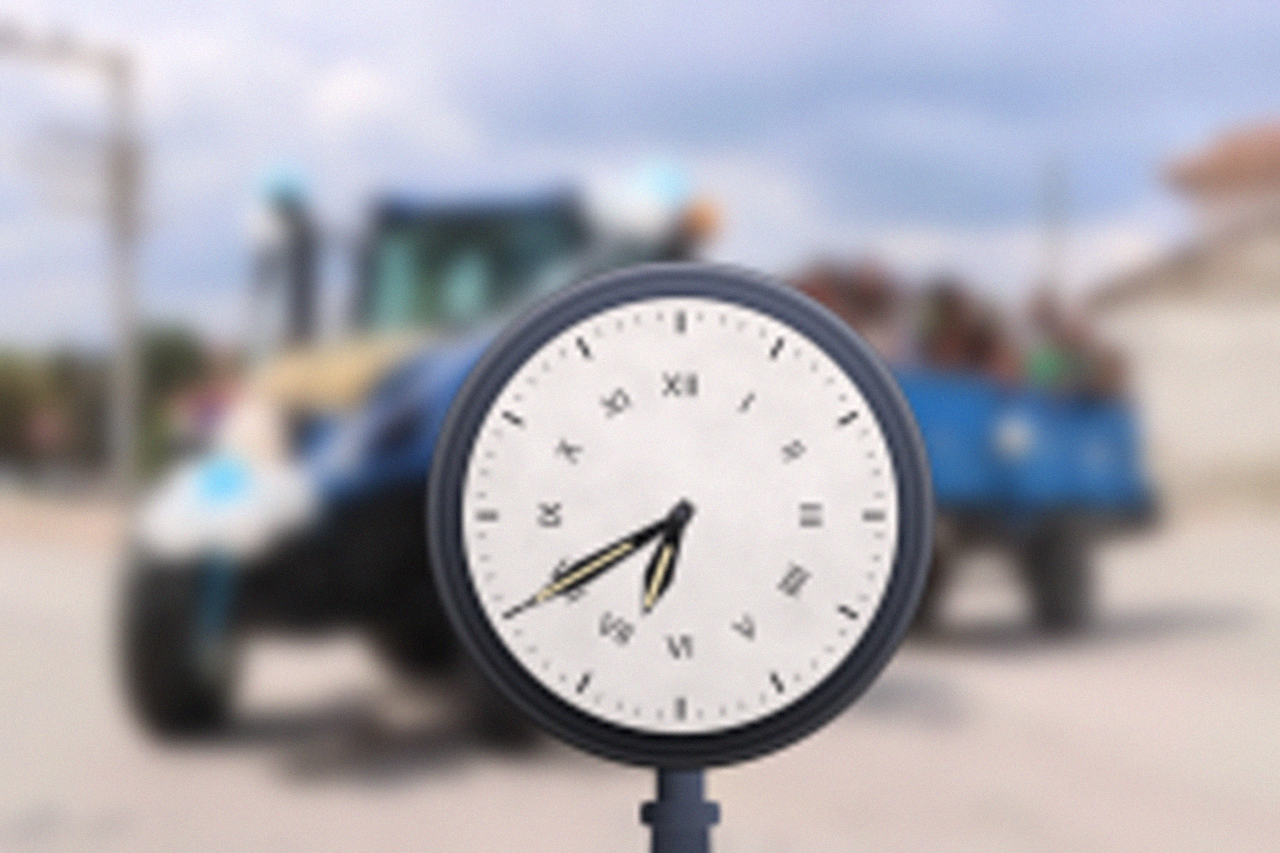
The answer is 6h40
